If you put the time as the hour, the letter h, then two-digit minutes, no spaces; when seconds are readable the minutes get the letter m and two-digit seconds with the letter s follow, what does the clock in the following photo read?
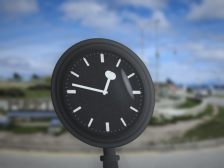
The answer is 12h47
